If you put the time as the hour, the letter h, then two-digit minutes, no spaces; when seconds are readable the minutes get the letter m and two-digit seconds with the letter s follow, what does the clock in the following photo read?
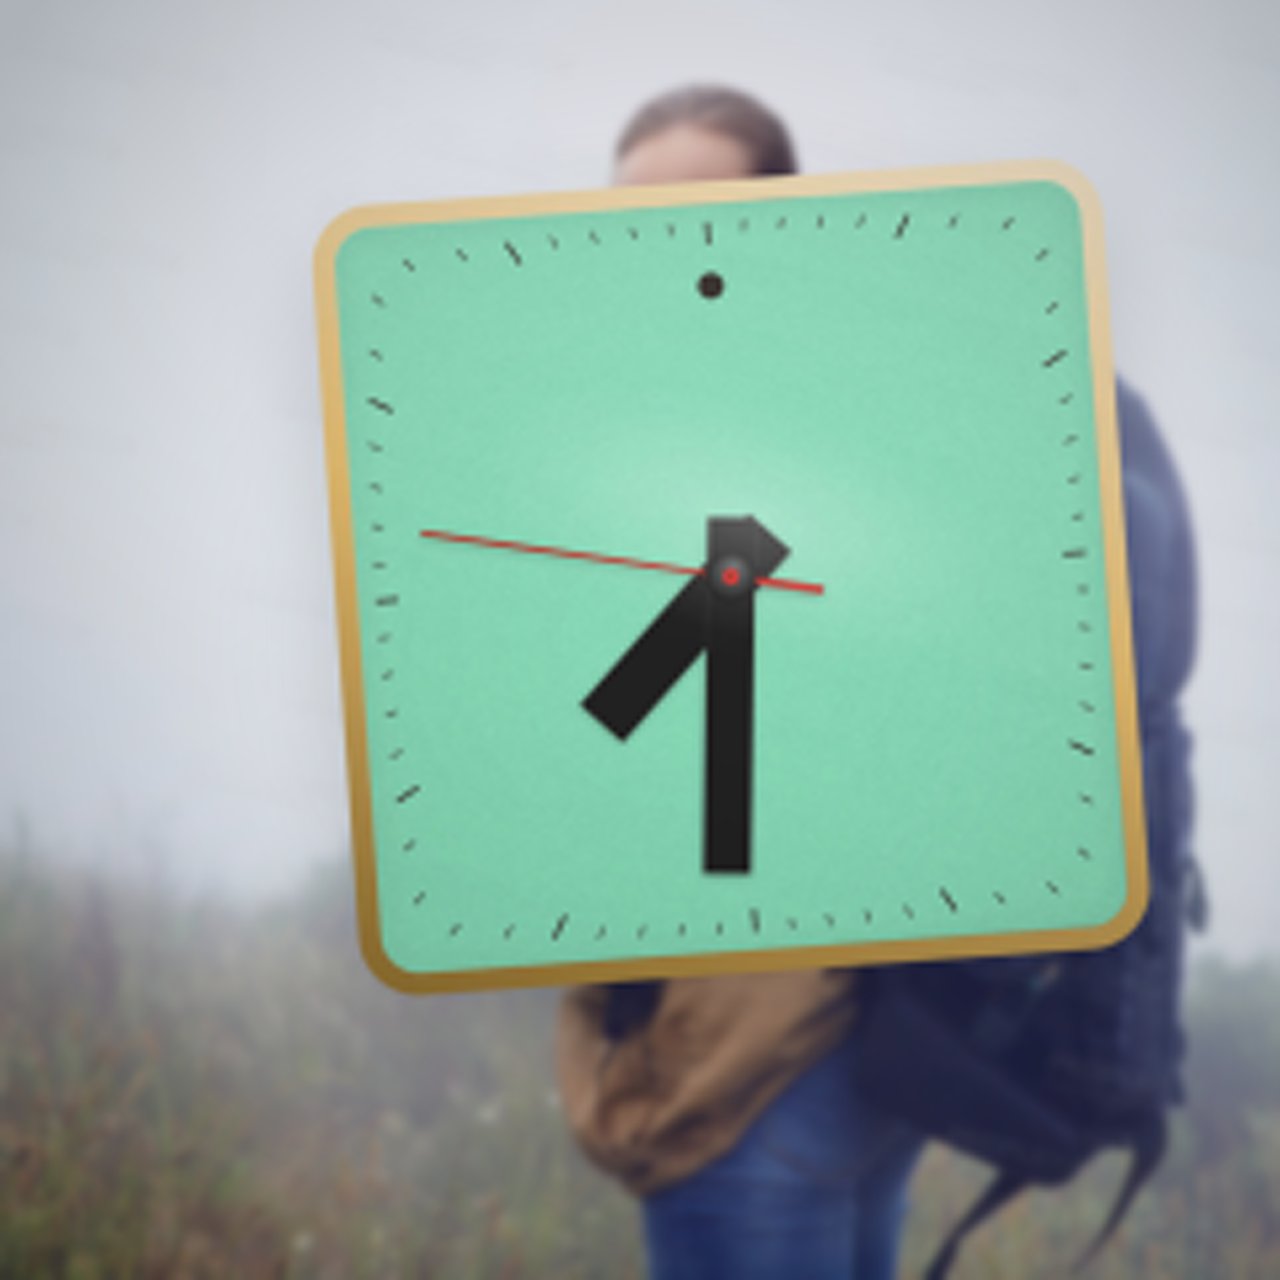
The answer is 7h30m47s
